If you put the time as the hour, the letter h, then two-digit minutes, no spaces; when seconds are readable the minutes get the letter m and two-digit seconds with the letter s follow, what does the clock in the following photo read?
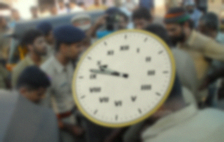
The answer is 9h47
